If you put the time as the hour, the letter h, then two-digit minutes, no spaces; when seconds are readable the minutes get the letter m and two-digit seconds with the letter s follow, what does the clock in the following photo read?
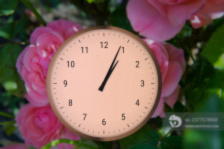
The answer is 1h04
